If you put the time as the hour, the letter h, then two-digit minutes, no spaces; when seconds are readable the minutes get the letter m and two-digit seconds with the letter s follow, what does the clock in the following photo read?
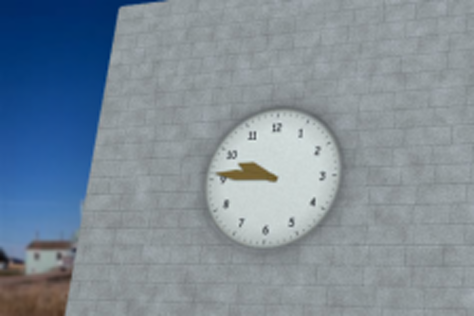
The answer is 9h46
